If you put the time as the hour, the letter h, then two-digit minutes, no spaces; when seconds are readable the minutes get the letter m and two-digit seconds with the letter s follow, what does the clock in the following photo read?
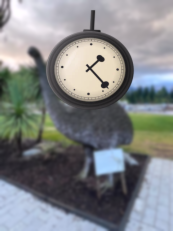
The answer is 1h23
